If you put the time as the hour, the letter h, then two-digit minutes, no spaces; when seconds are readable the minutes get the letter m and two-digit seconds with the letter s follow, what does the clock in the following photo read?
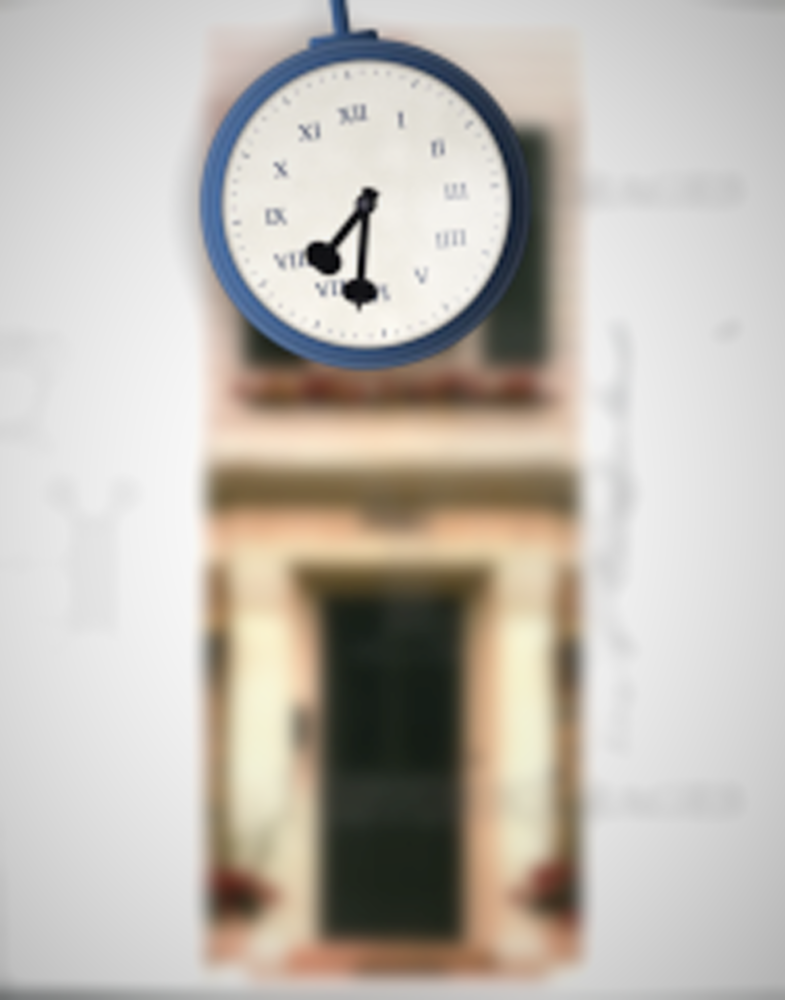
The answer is 7h32
